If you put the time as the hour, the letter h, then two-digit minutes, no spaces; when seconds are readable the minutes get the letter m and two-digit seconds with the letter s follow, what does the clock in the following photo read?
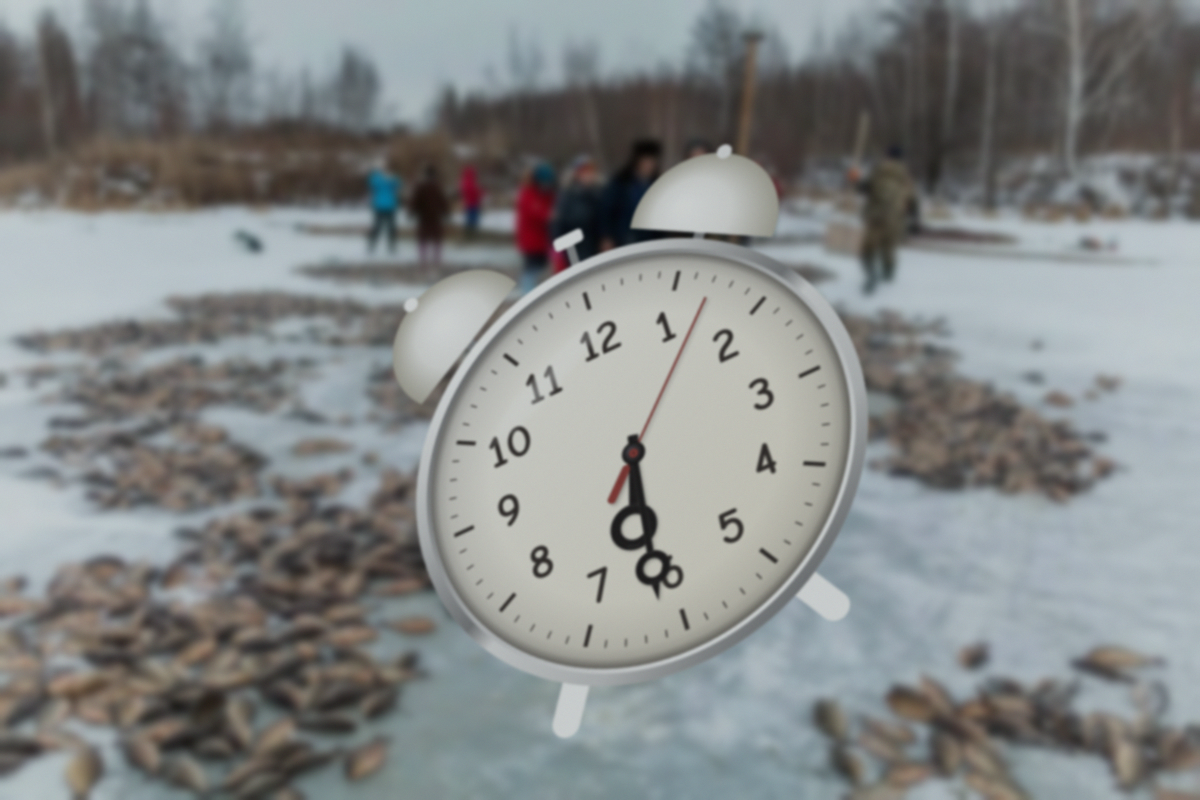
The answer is 6h31m07s
